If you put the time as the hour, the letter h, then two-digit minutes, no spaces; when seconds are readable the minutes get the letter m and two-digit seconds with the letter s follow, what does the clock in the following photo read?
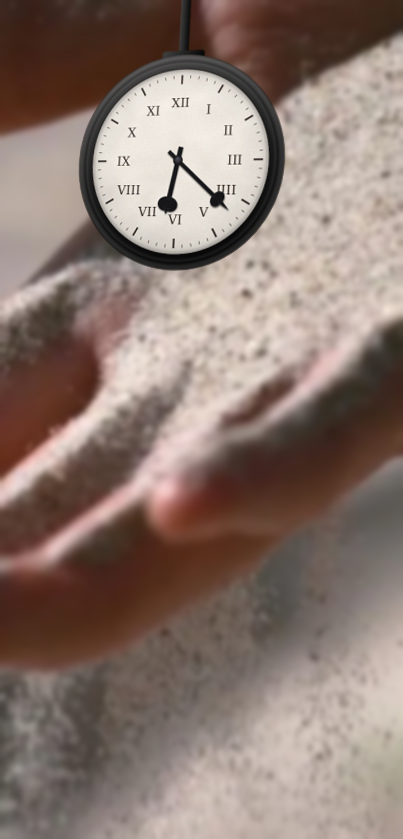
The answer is 6h22
